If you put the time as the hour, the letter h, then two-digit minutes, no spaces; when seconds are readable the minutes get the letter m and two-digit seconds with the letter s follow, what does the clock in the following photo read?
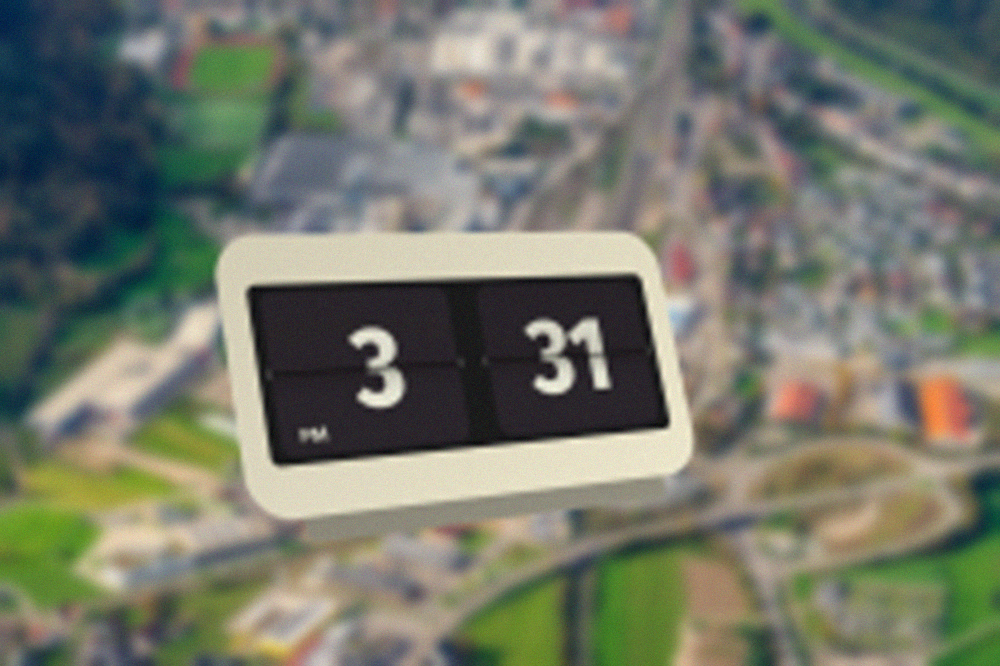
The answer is 3h31
